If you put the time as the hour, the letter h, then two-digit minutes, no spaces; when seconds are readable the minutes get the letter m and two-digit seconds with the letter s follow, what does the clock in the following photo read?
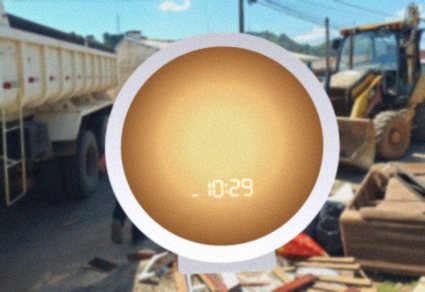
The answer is 10h29
